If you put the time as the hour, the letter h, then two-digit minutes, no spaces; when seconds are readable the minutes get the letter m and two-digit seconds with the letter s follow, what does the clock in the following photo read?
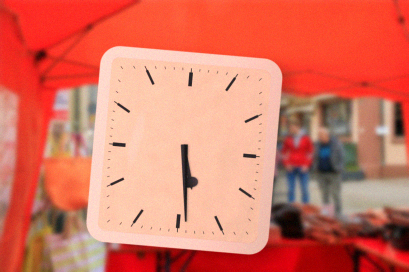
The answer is 5h29
